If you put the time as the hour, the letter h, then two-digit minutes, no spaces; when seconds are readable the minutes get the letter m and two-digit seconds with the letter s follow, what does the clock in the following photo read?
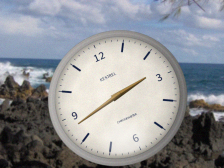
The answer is 2h43
